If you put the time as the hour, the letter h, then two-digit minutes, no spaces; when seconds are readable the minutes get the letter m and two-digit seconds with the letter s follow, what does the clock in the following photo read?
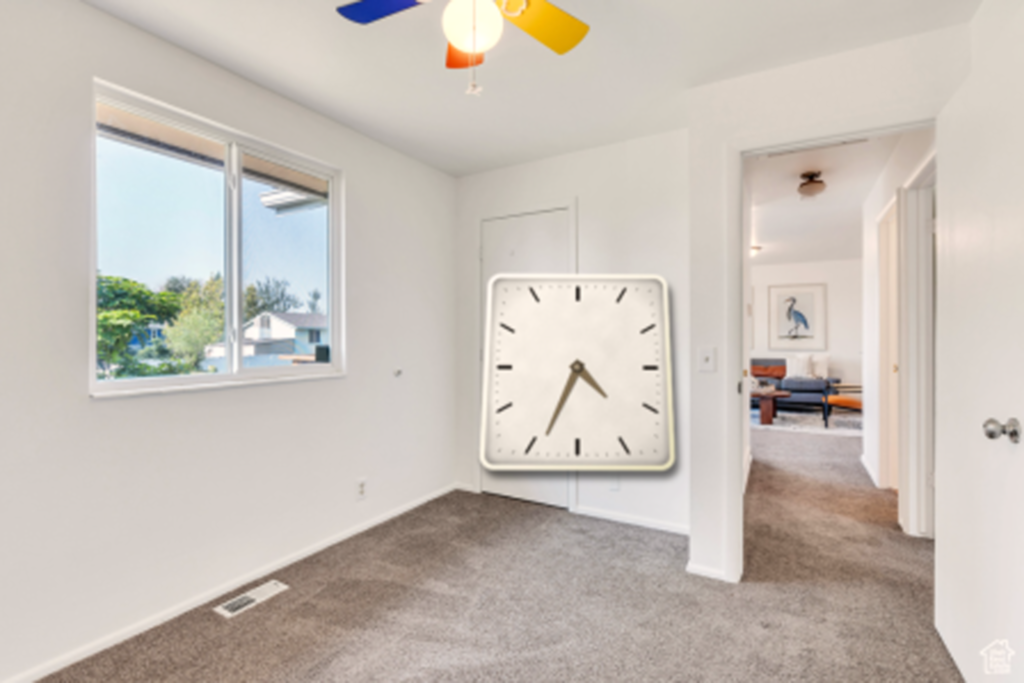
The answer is 4h34
